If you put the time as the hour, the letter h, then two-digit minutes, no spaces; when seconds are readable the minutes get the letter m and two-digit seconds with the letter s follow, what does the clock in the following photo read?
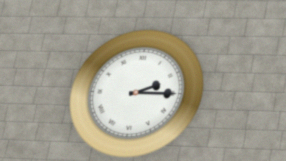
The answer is 2h15
